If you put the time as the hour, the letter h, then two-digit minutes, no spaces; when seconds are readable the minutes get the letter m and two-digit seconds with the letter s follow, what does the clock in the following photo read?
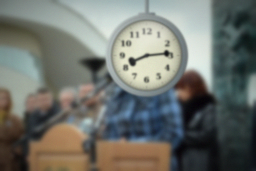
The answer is 8h14
